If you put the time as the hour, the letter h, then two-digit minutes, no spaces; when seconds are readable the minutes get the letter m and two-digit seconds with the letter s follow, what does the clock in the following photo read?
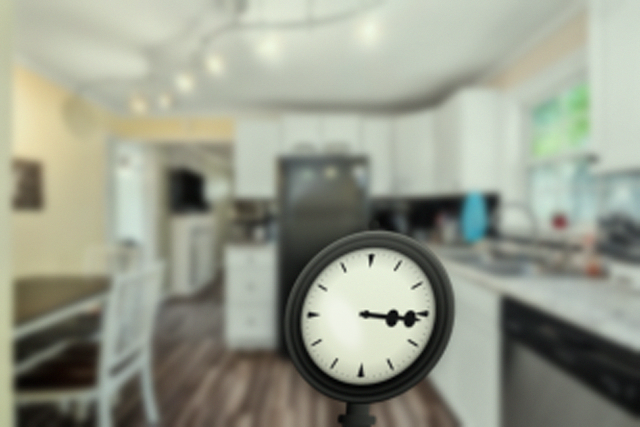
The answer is 3h16
